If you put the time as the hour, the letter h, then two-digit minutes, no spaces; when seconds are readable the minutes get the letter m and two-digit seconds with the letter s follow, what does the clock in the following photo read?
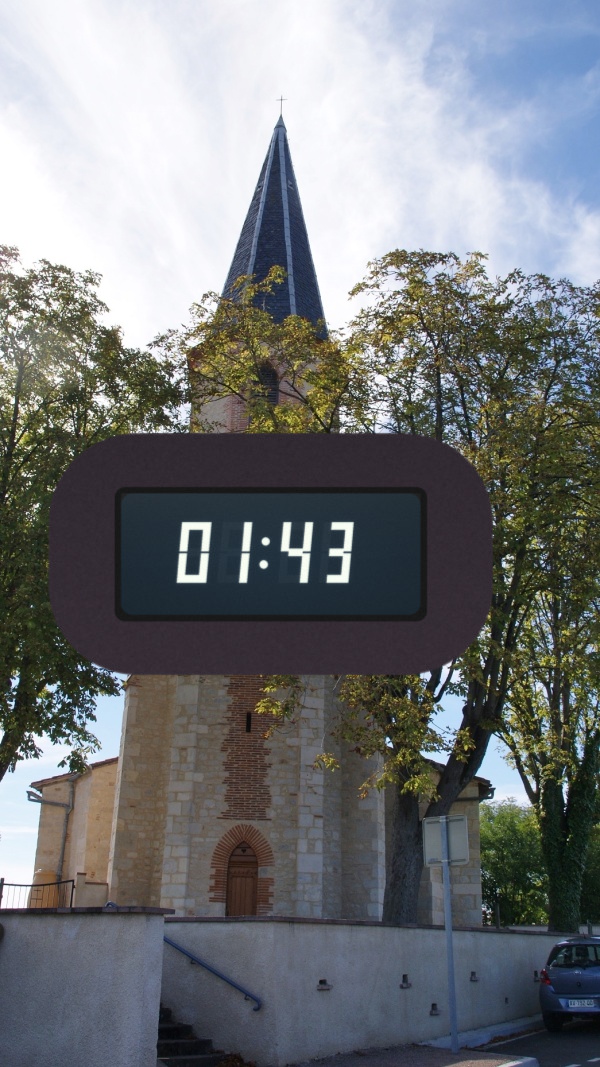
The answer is 1h43
